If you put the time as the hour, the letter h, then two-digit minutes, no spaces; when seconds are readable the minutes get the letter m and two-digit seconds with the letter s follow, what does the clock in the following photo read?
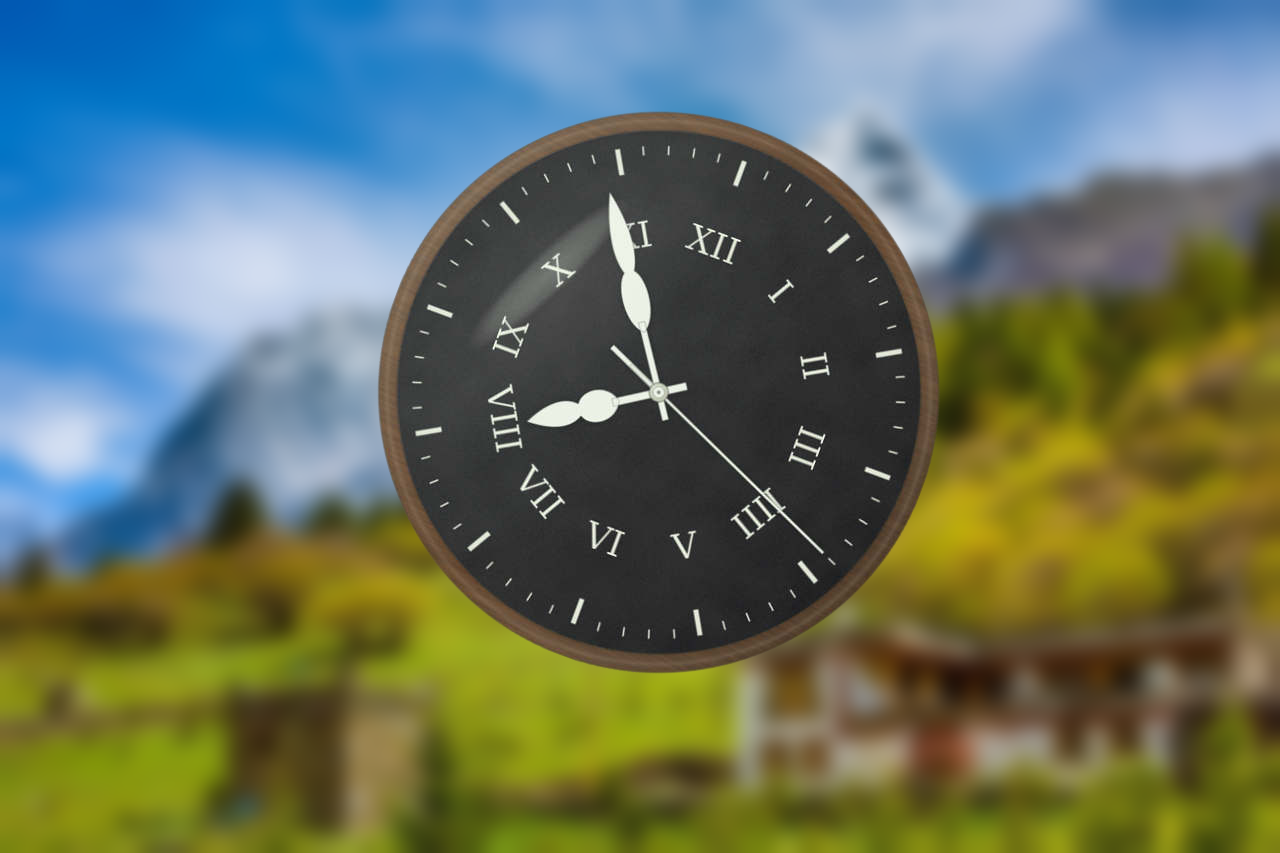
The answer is 7h54m19s
